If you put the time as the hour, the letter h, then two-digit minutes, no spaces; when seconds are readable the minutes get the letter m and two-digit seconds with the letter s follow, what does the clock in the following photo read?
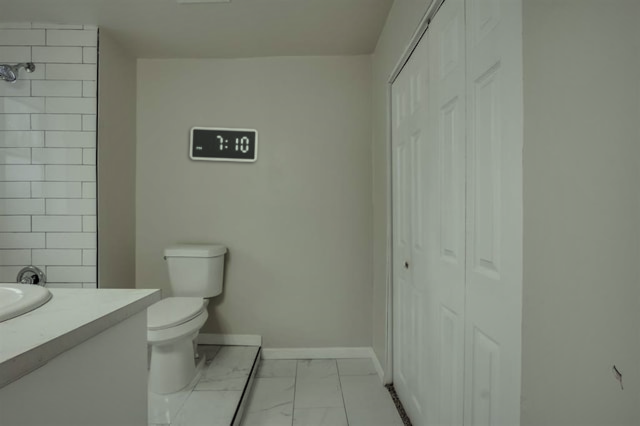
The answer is 7h10
